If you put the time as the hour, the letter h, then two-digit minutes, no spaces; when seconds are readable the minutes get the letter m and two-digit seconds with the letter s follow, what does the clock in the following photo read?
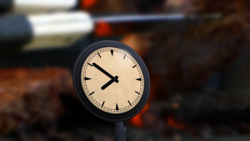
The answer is 7h51
